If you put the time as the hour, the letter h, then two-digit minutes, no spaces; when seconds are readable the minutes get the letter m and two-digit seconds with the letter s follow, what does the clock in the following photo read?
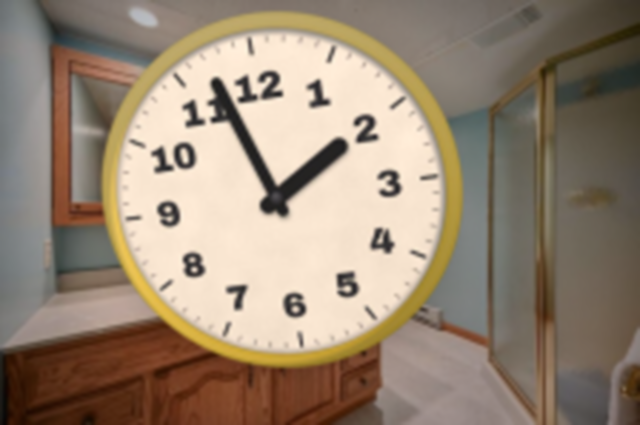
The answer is 1h57
